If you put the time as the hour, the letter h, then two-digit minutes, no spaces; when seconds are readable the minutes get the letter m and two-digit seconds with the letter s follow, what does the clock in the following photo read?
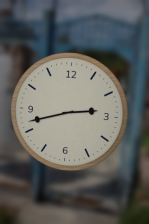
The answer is 2h42
